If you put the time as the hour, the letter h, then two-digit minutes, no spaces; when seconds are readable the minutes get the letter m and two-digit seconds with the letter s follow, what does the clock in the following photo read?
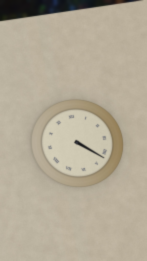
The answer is 4h22
